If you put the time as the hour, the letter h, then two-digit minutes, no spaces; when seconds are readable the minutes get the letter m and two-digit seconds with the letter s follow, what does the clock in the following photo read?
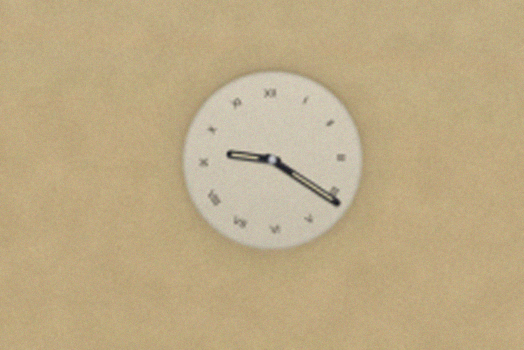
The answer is 9h21
